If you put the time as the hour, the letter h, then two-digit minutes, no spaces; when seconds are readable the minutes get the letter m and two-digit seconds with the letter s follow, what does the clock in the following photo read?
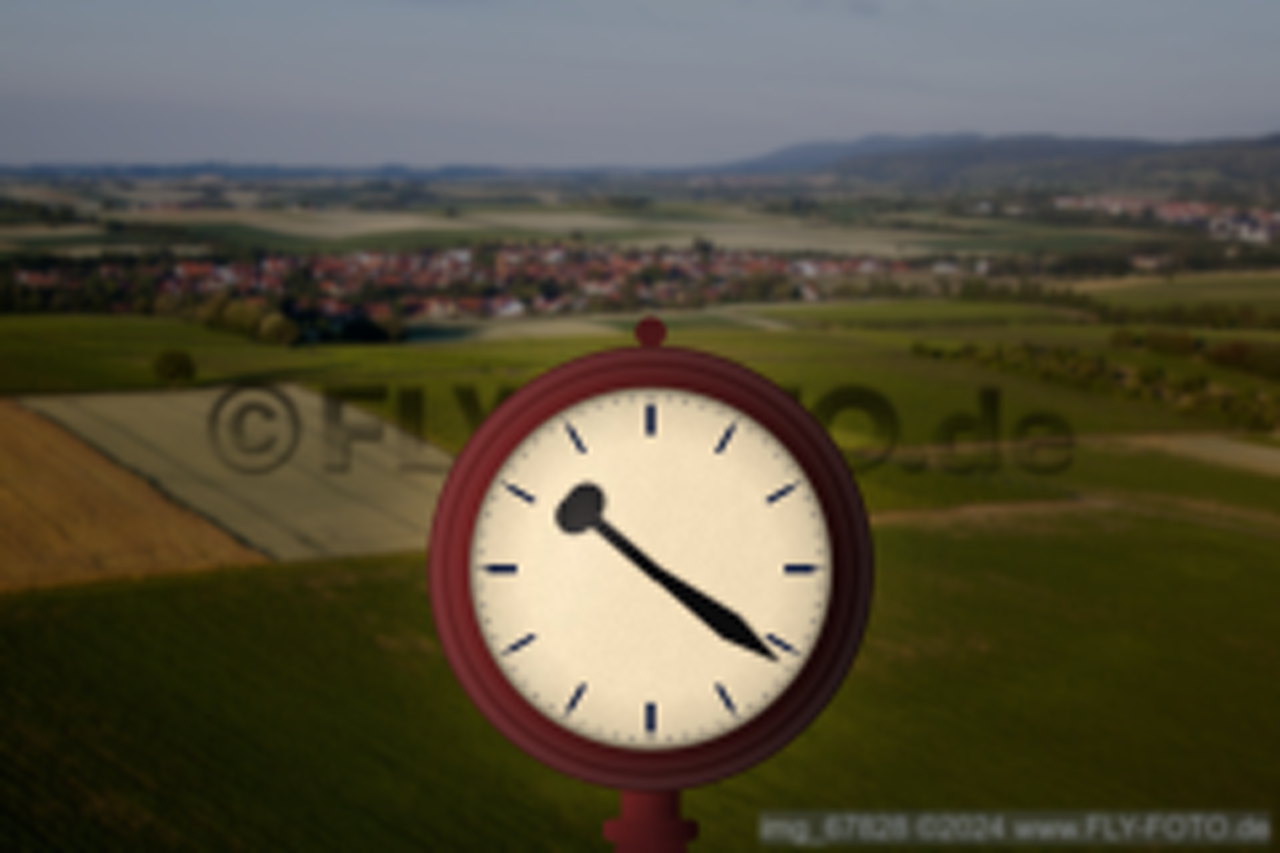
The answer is 10h21
